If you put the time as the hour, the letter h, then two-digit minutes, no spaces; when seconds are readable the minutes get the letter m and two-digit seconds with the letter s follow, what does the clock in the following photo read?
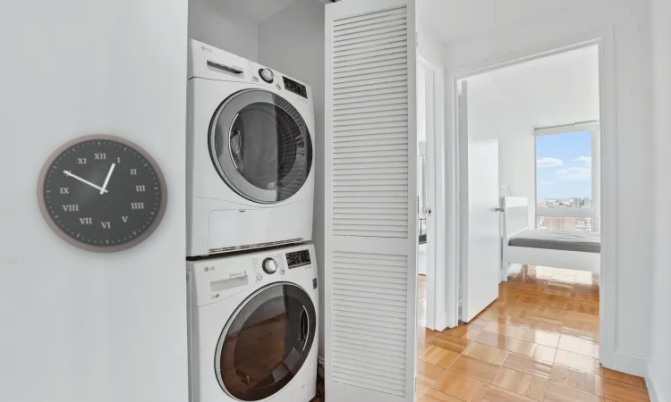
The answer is 12h50
